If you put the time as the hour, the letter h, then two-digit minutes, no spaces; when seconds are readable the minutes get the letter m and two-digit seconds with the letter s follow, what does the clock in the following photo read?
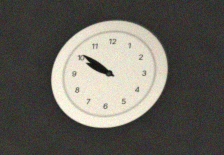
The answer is 9h51
